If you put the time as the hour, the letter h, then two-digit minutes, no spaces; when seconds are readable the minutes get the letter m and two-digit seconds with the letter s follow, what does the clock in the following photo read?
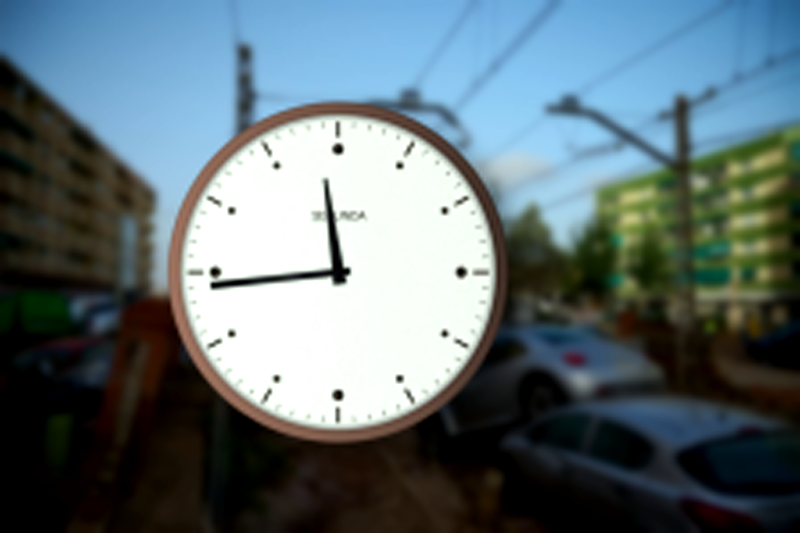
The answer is 11h44
